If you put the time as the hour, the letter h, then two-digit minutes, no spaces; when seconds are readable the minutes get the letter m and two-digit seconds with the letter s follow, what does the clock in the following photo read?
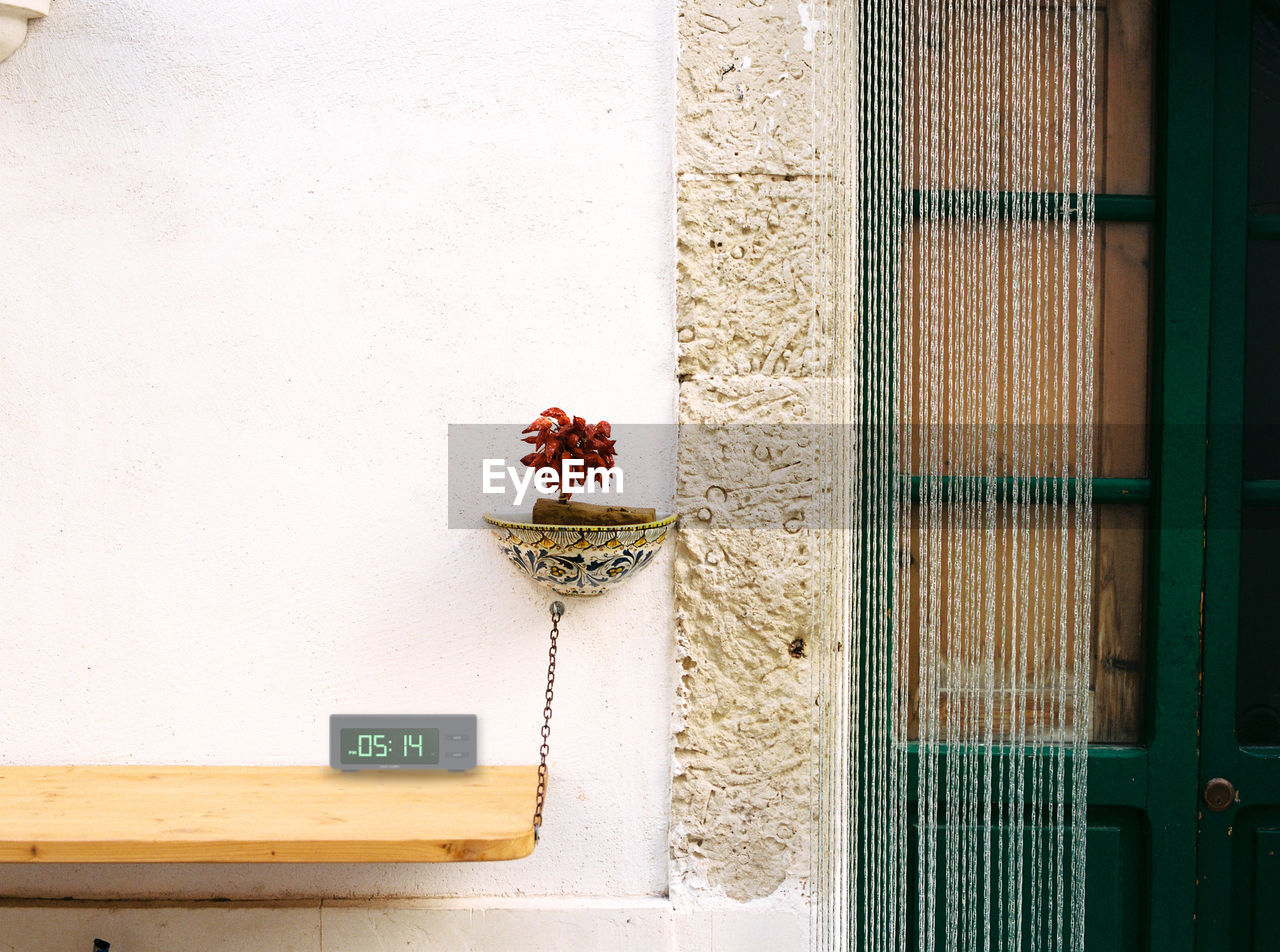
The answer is 5h14
